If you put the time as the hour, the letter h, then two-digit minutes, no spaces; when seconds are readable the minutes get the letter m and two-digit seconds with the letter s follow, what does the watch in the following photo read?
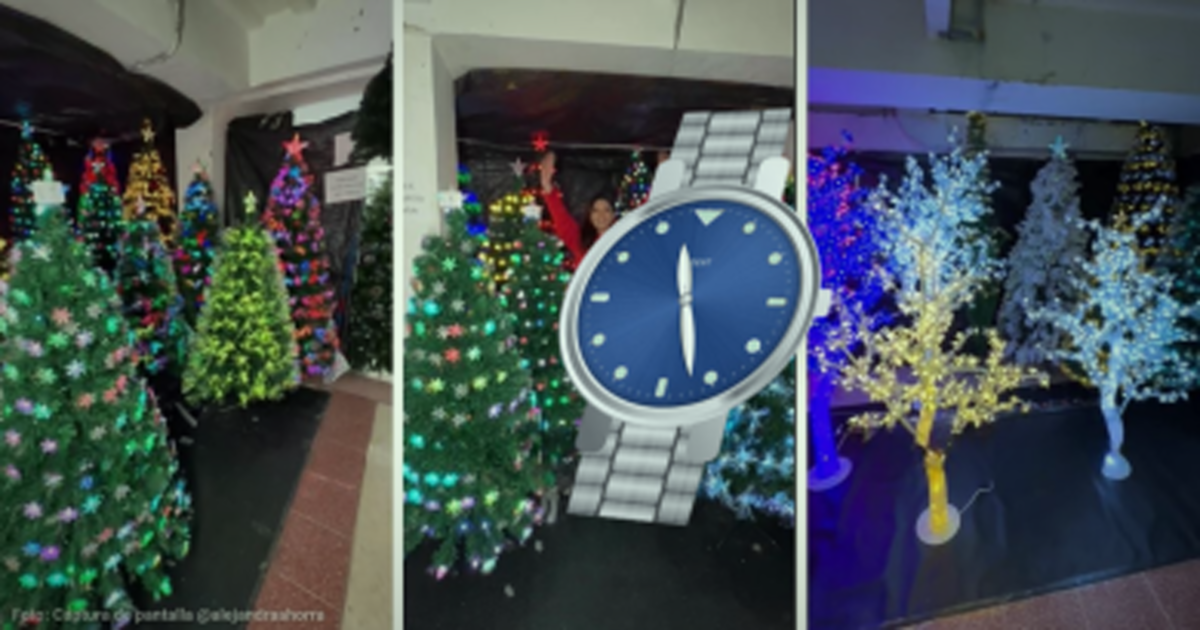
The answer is 11h27
